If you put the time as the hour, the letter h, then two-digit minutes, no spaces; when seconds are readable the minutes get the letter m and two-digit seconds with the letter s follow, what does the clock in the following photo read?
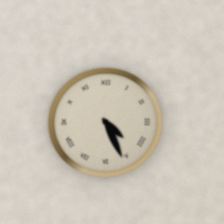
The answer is 4h26
